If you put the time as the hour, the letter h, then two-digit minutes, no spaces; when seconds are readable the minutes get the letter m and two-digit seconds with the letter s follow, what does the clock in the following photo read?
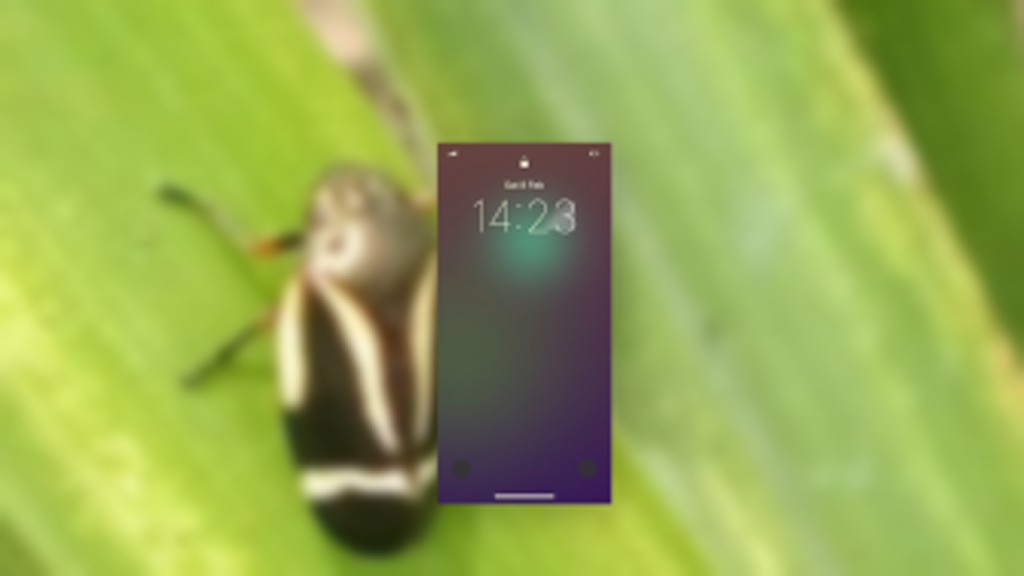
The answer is 14h23
